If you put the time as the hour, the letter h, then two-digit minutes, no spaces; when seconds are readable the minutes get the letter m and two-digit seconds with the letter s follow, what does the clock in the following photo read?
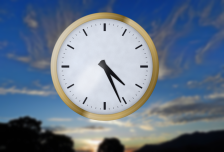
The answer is 4h26
